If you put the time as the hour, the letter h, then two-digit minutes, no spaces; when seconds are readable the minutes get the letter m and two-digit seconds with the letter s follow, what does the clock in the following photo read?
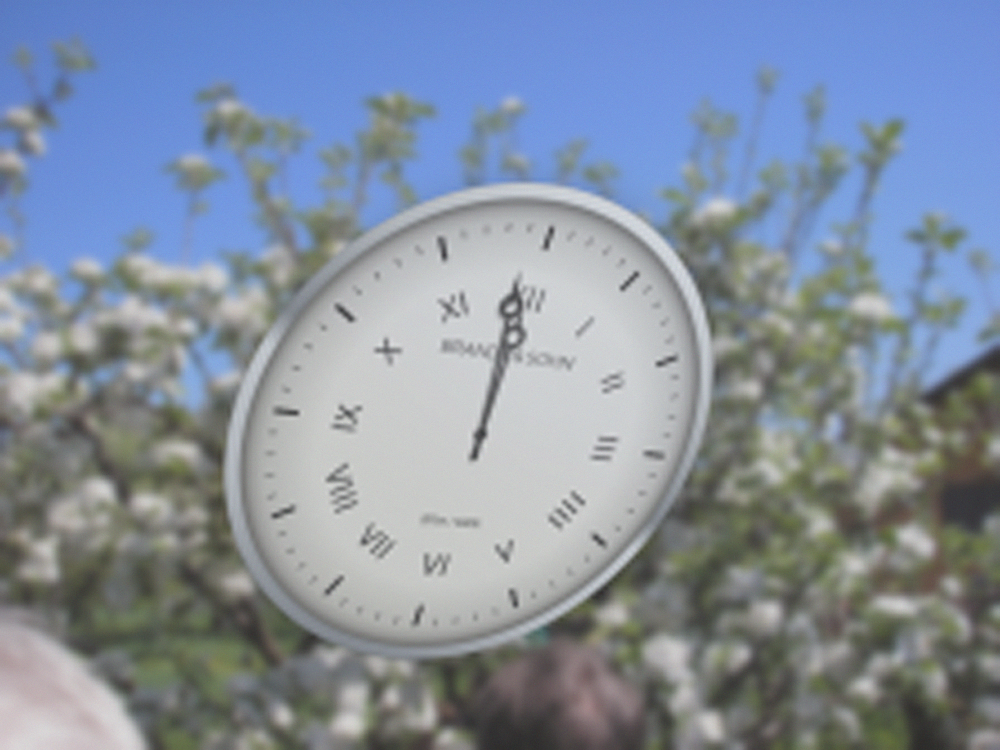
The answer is 11h59
